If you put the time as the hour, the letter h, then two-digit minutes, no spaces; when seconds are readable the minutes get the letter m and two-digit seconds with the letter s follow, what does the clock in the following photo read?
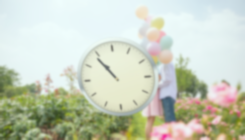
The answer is 10h54
